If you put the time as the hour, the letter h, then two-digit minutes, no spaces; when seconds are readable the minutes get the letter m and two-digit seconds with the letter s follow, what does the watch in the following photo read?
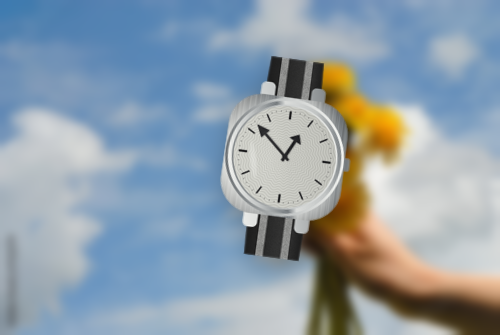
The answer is 12h52
